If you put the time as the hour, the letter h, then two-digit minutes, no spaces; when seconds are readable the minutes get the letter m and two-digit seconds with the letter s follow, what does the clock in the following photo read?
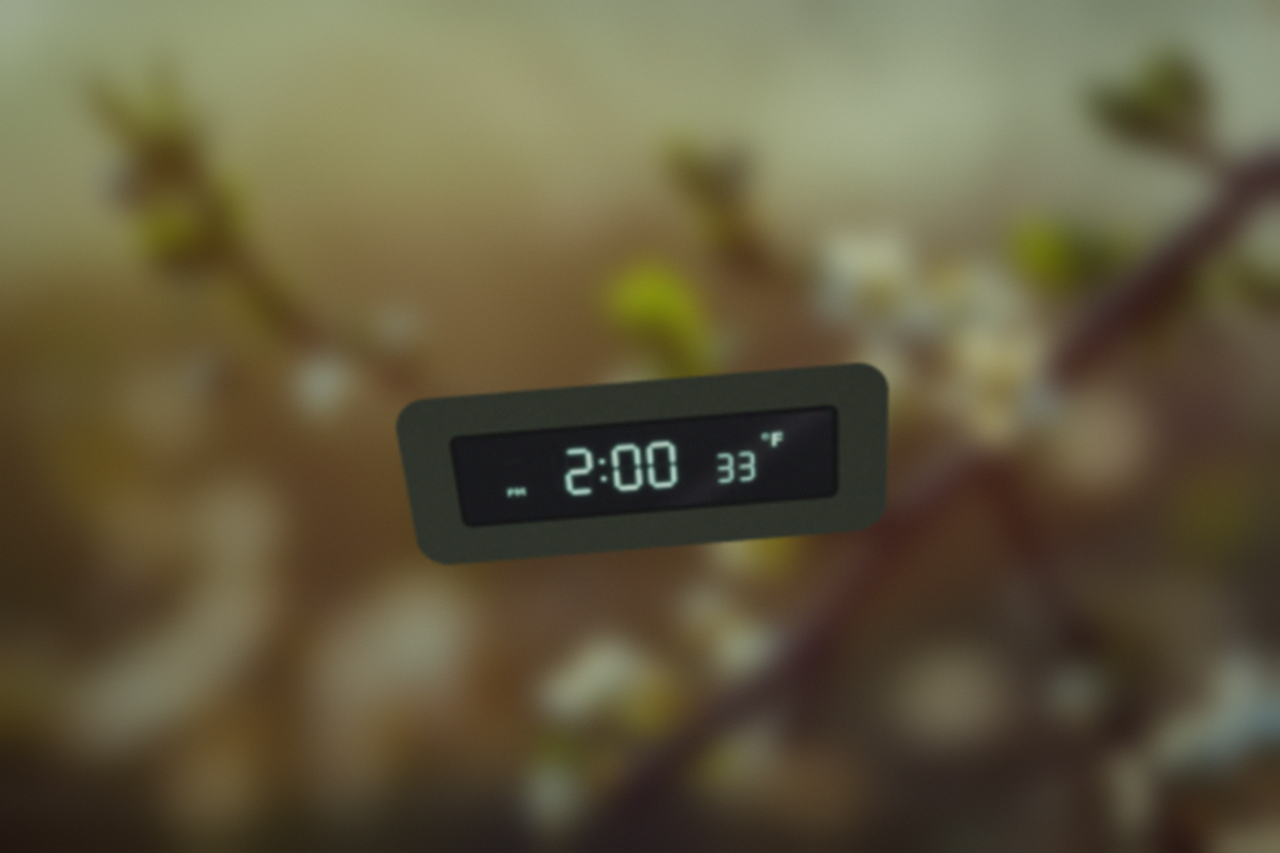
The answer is 2h00
